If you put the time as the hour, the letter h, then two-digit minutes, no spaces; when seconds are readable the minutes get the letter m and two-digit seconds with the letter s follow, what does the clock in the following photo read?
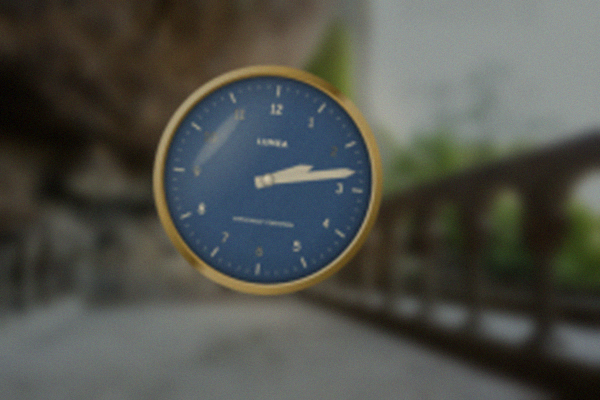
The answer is 2h13
